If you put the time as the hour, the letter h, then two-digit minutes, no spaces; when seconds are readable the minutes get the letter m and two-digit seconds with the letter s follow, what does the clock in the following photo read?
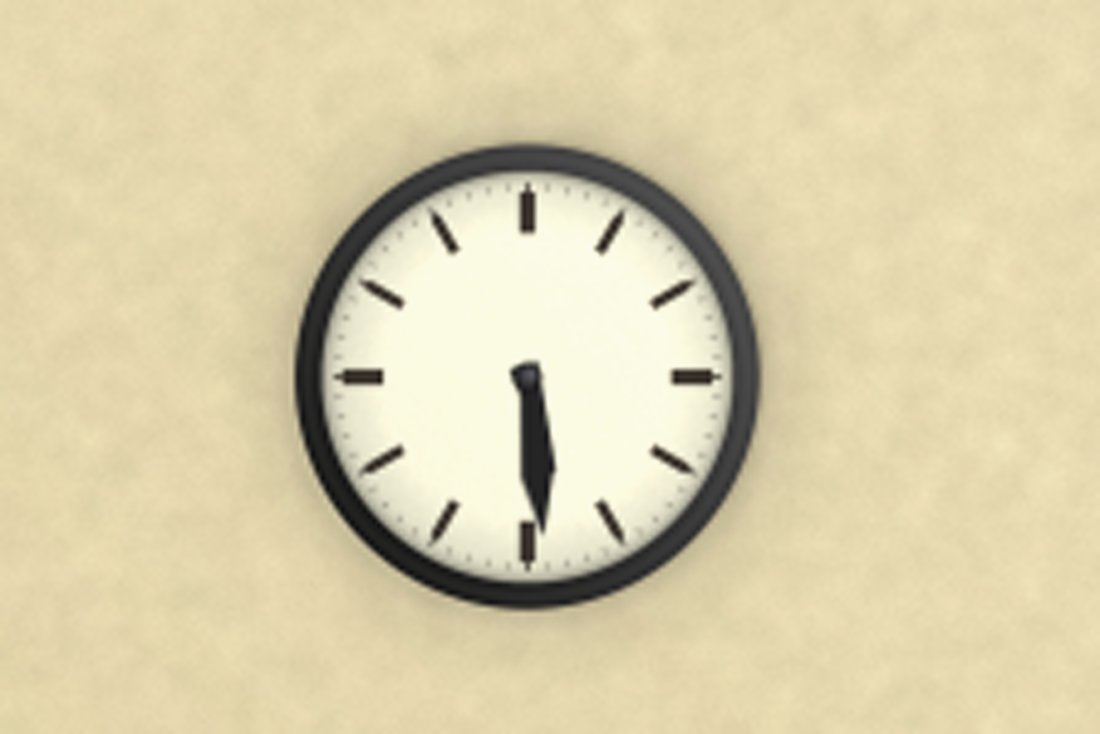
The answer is 5h29
